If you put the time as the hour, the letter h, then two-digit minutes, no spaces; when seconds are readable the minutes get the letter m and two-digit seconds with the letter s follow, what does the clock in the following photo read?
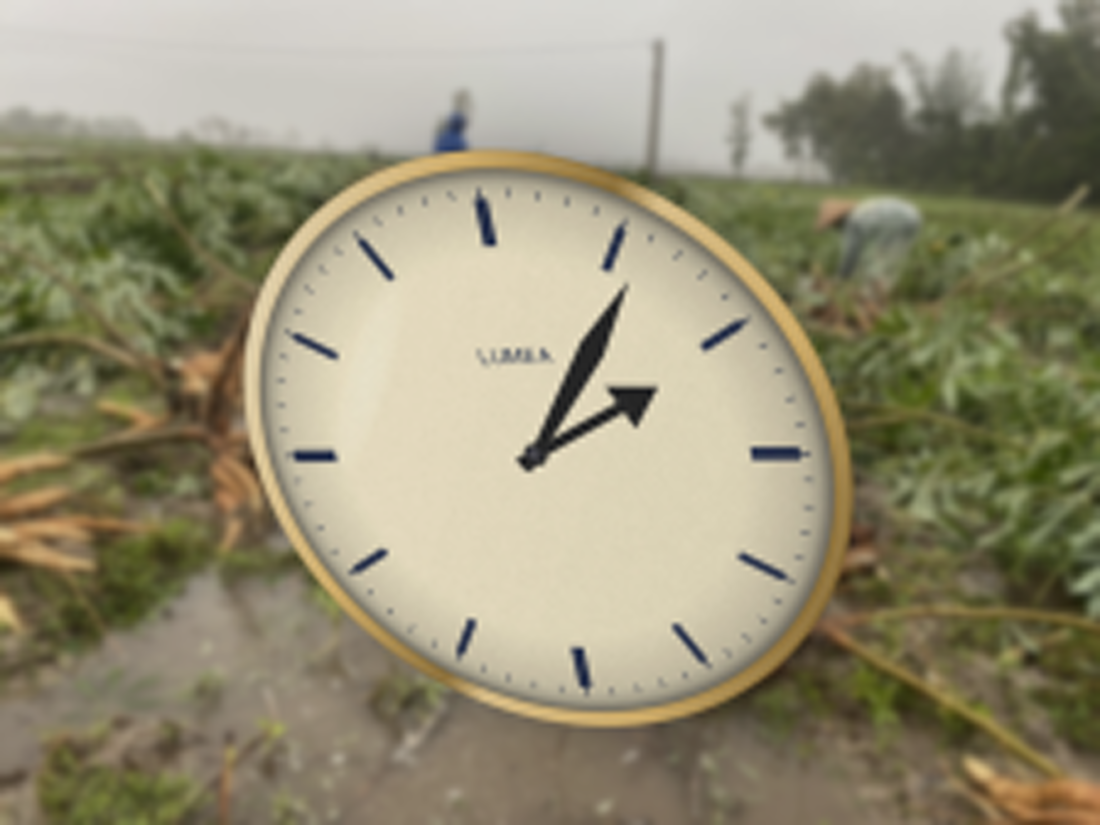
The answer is 2h06
